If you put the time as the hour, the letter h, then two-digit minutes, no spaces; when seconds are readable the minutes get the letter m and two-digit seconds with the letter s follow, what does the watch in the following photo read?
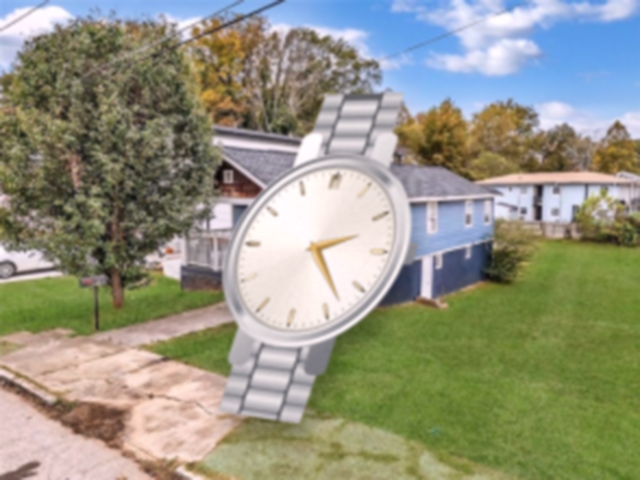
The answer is 2h23
